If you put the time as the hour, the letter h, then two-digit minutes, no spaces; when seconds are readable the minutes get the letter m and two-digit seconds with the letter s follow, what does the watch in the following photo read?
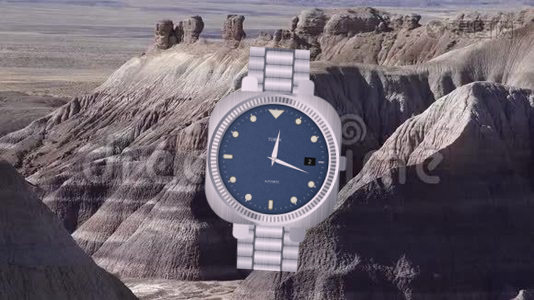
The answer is 12h18
